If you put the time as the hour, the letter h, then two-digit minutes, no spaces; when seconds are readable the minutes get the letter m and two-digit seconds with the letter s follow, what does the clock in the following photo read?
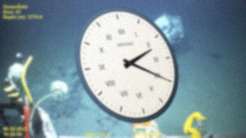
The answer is 2h20
